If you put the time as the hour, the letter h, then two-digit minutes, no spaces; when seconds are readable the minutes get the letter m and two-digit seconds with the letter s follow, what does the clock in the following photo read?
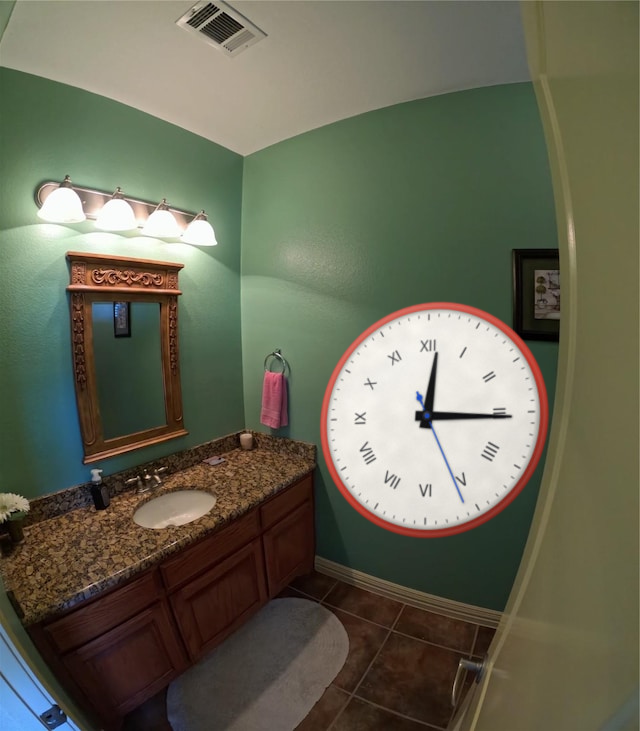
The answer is 12h15m26s
